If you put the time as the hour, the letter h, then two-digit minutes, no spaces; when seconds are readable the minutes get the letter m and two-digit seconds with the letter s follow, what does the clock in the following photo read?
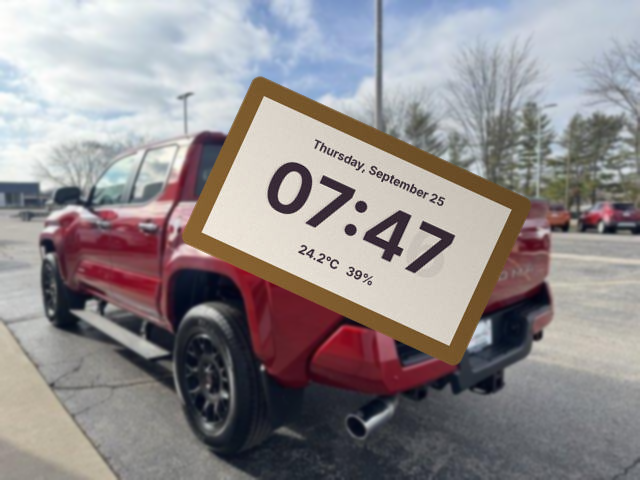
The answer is 7h47
